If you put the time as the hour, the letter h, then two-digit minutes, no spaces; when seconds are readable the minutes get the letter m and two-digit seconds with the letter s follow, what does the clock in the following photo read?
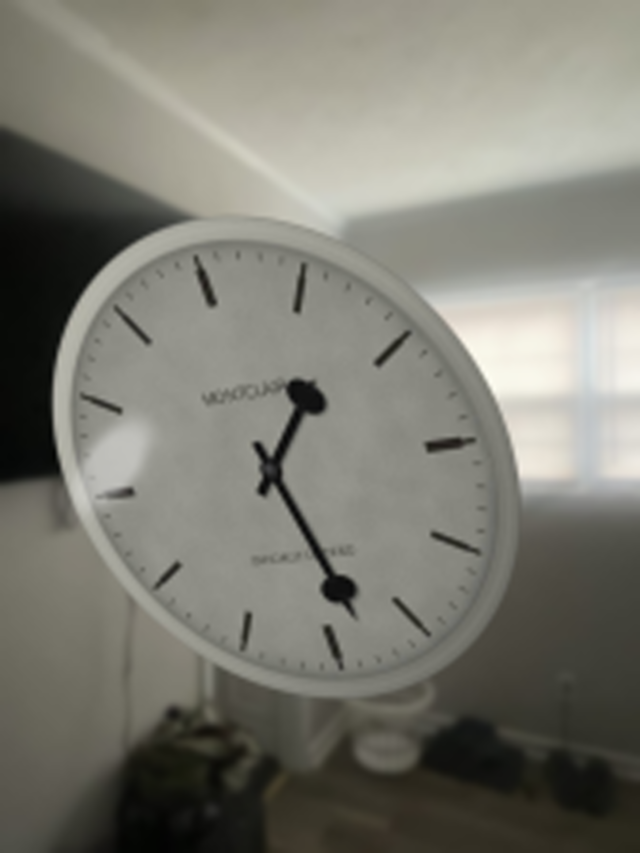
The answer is 1h28
